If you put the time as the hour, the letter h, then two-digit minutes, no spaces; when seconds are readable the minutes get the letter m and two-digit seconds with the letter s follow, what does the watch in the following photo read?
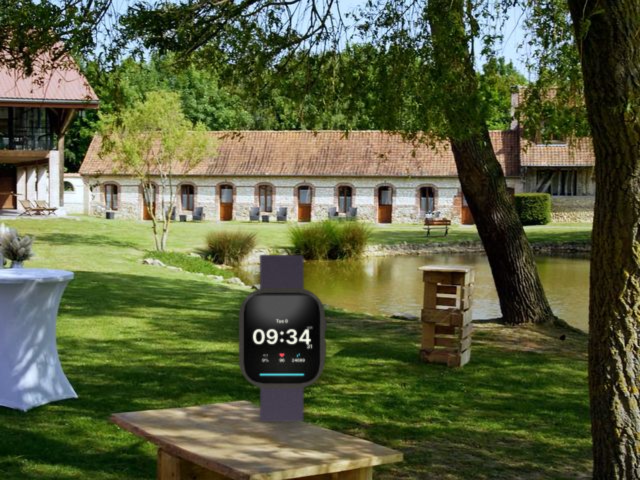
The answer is 9h34
